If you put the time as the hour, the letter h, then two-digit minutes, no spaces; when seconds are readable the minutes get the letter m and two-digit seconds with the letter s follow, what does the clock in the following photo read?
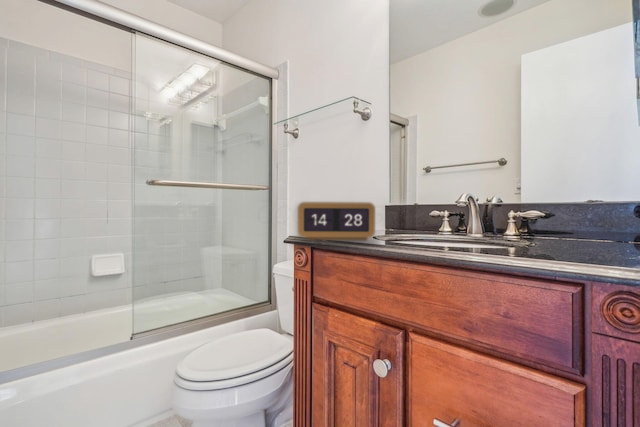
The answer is 14h28
